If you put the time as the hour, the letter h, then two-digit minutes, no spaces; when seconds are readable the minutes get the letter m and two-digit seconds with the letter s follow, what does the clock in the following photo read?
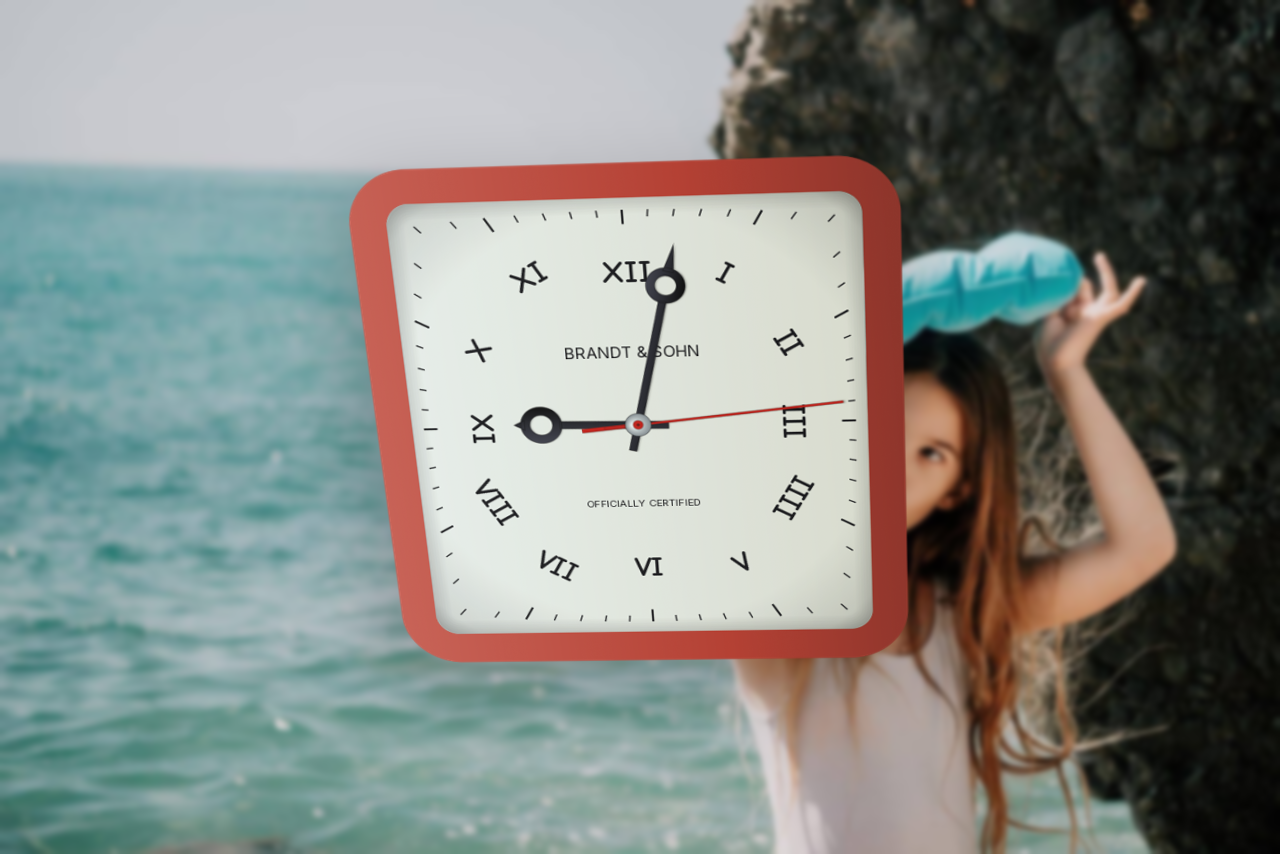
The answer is 9h02m14s
